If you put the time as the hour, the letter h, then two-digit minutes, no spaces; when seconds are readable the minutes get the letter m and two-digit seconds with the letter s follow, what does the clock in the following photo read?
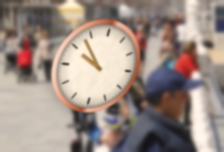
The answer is 9h53
